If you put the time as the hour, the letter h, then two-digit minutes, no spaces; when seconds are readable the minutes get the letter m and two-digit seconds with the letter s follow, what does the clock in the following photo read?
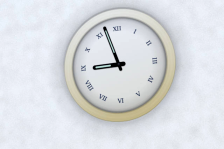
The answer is 8h57
